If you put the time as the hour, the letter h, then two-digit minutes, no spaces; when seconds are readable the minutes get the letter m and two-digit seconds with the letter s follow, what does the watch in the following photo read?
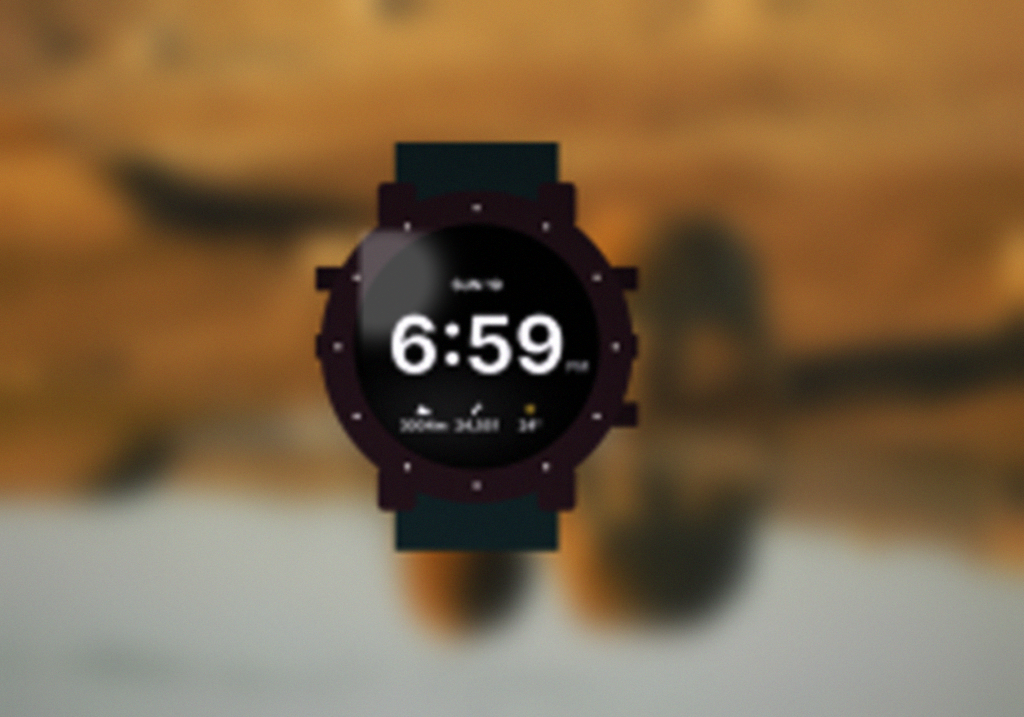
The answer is 6h59
